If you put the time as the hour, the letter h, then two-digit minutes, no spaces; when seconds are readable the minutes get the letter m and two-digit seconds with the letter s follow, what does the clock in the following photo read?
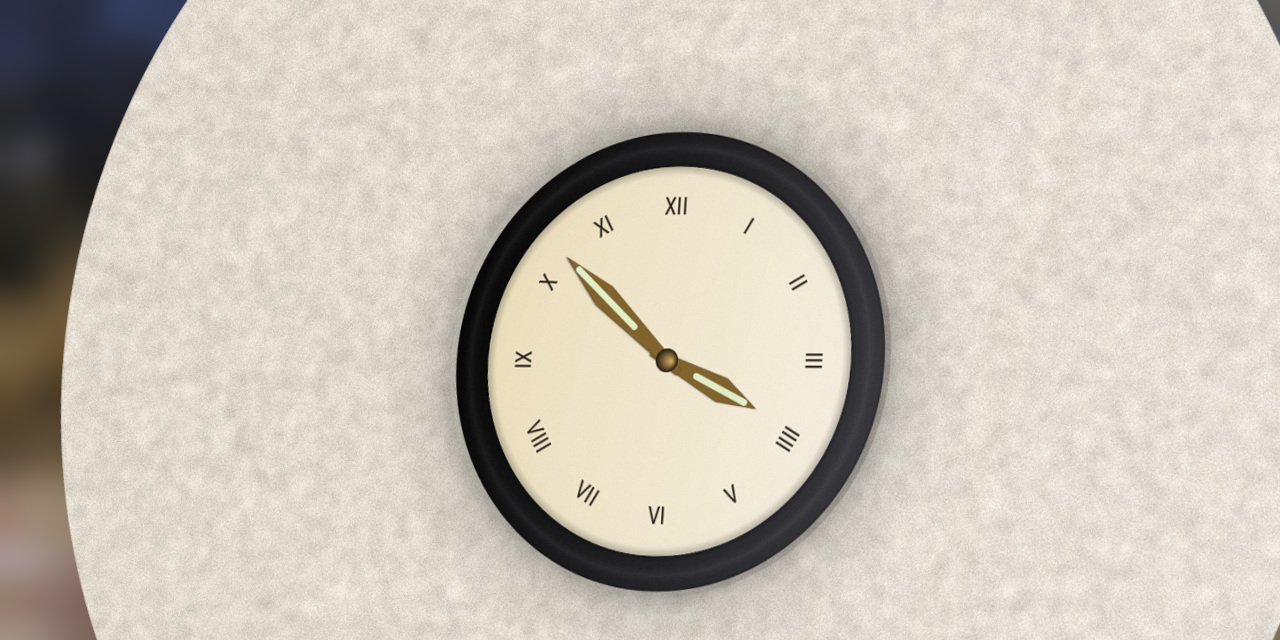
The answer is 3h52
